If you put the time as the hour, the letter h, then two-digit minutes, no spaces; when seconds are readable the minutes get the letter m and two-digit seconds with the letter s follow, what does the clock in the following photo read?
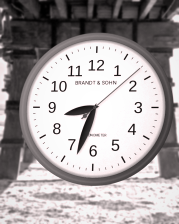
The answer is 8h33m08s
